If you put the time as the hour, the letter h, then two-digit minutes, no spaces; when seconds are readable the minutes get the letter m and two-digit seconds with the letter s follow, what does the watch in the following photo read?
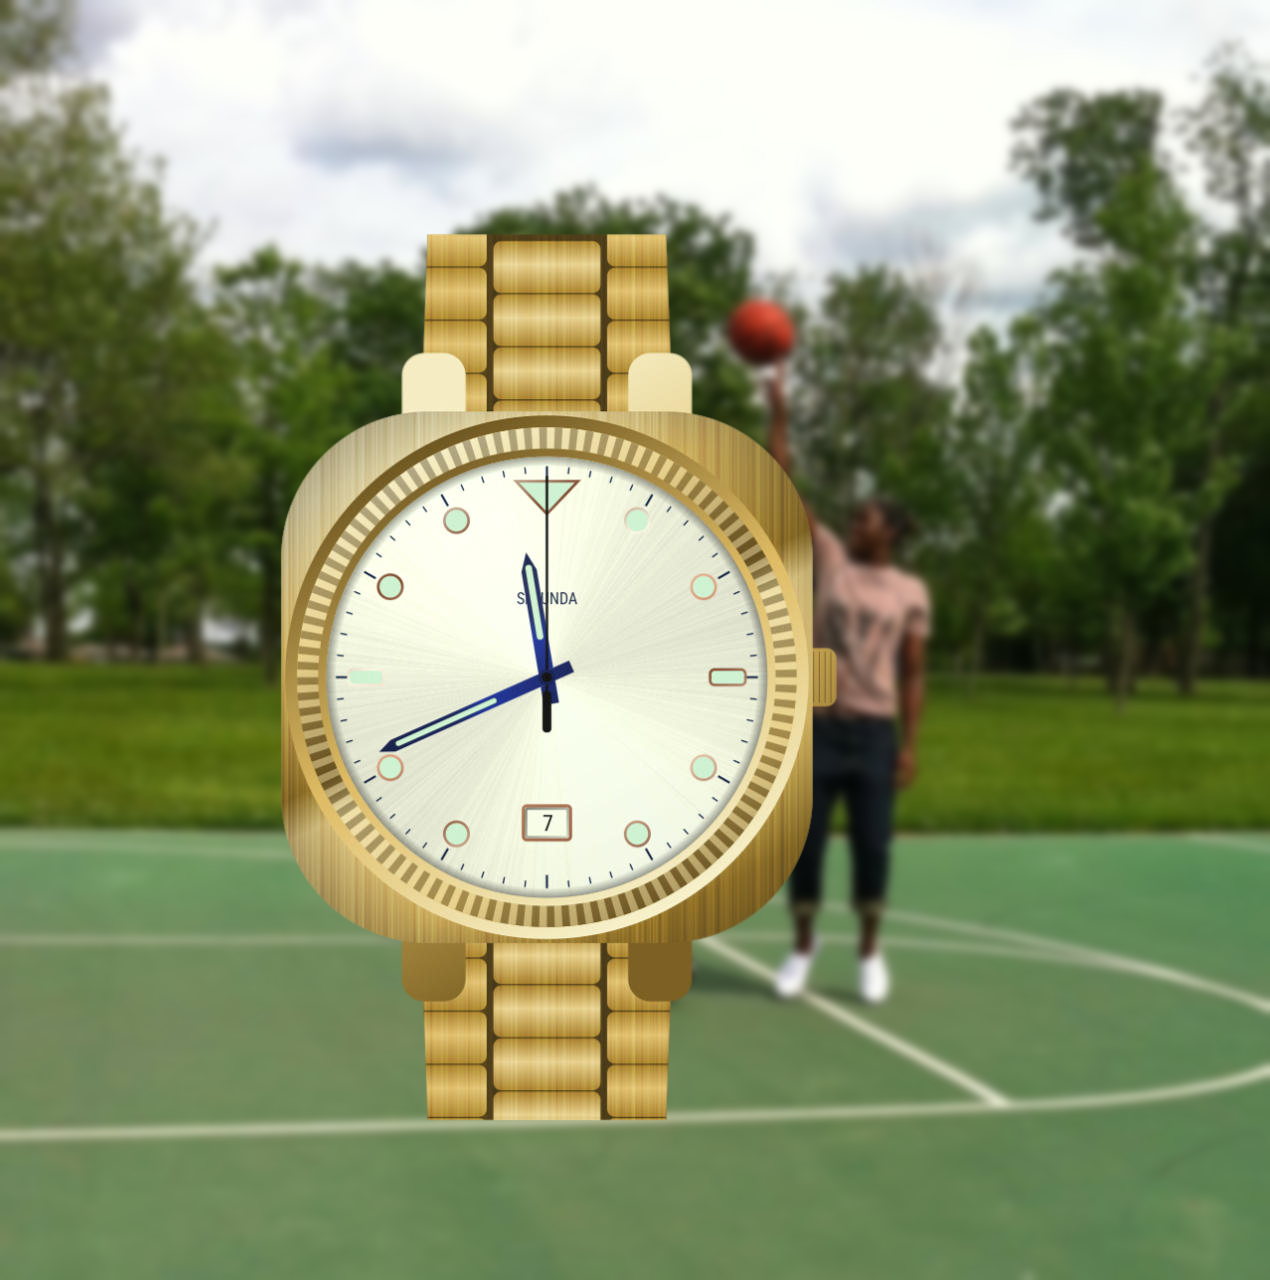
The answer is 11h41m00s
